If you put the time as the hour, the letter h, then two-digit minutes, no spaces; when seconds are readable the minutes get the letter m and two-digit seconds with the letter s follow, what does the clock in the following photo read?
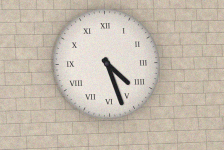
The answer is 4h27
